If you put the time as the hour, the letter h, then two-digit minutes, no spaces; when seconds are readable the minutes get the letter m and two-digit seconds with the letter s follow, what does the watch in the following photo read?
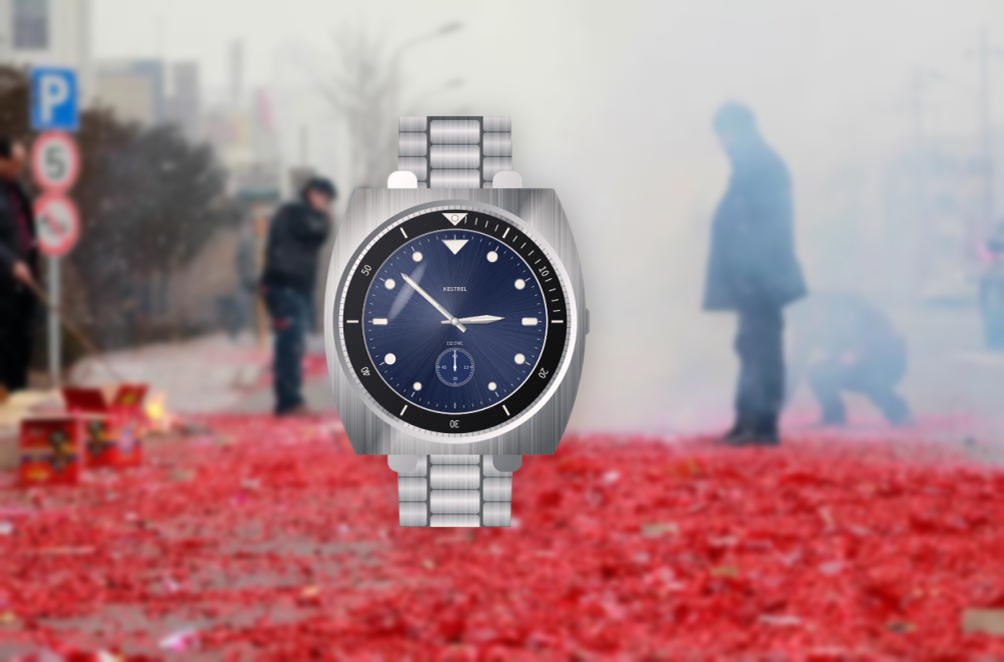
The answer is 2h52
